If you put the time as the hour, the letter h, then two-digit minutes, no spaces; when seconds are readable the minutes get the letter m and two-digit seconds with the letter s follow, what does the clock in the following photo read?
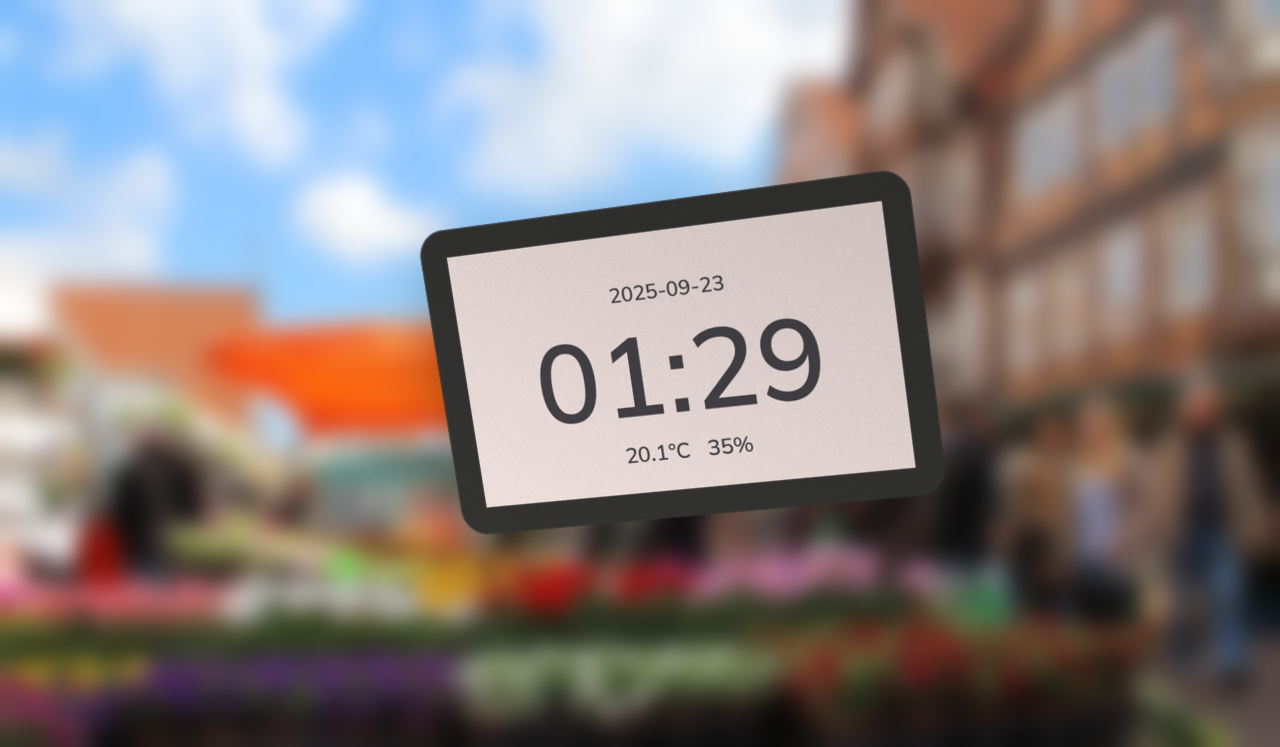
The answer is 1h29
